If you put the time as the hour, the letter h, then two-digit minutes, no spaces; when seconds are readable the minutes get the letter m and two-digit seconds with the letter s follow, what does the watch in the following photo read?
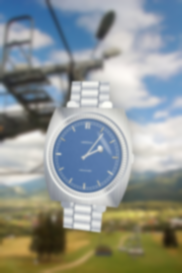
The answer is 2h06
